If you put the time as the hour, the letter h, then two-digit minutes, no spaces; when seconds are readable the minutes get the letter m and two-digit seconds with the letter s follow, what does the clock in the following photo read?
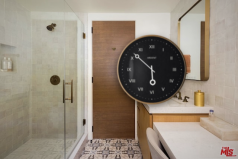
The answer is 5h52
